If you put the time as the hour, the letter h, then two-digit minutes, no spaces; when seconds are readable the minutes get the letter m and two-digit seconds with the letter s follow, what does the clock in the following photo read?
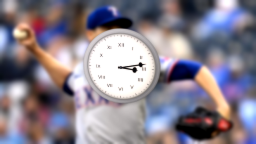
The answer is 3h13
